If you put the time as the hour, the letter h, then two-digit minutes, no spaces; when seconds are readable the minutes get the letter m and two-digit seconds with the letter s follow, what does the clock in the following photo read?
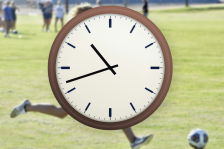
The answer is 10h42
